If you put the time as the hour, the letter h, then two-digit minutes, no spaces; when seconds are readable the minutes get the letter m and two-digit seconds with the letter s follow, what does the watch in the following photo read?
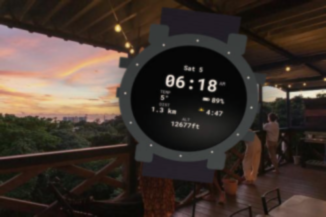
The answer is 6h18
